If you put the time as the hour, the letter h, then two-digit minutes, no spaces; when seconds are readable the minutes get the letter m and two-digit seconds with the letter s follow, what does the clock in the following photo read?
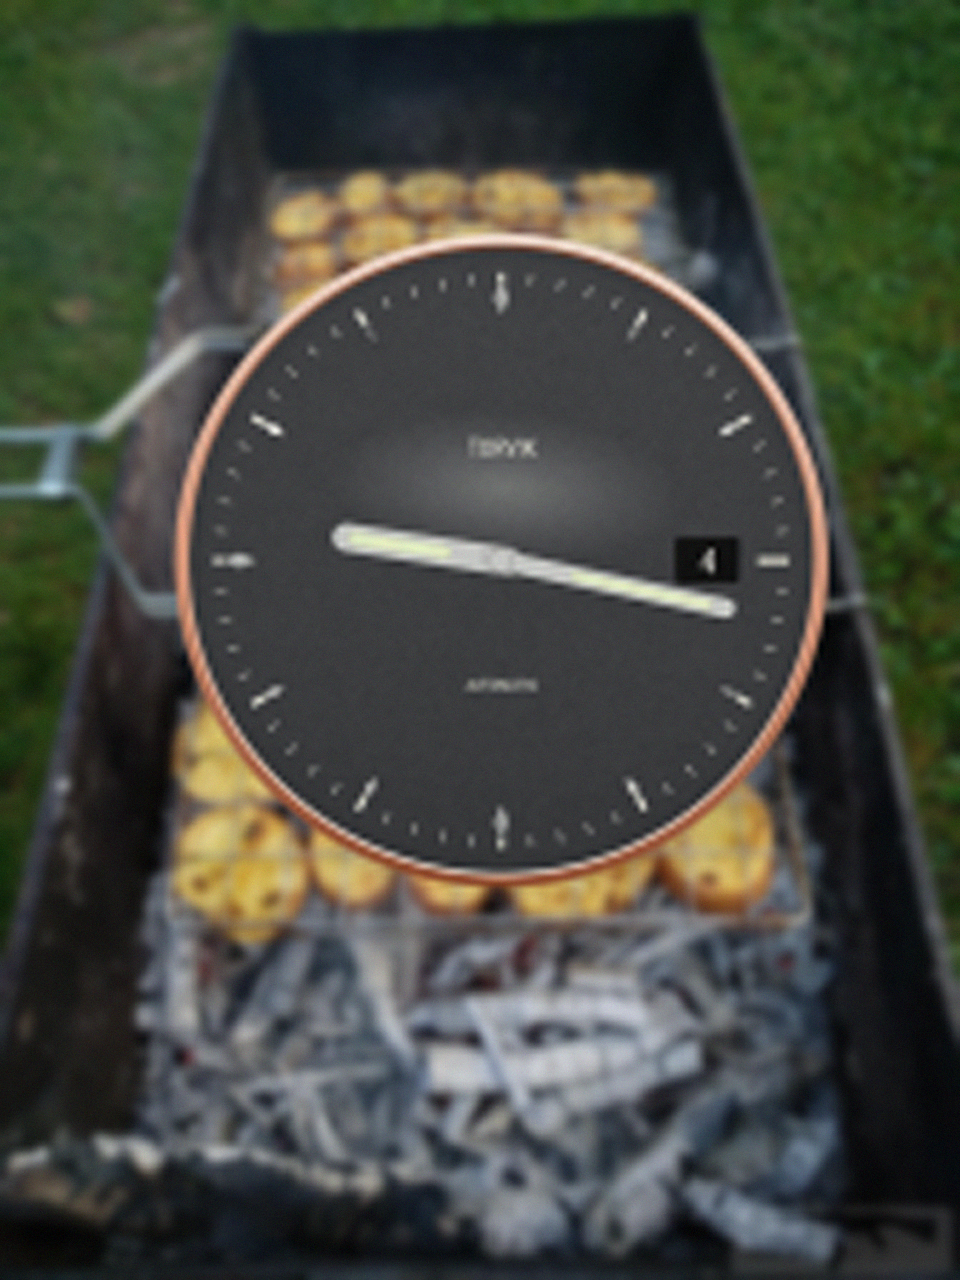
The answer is 9h17
